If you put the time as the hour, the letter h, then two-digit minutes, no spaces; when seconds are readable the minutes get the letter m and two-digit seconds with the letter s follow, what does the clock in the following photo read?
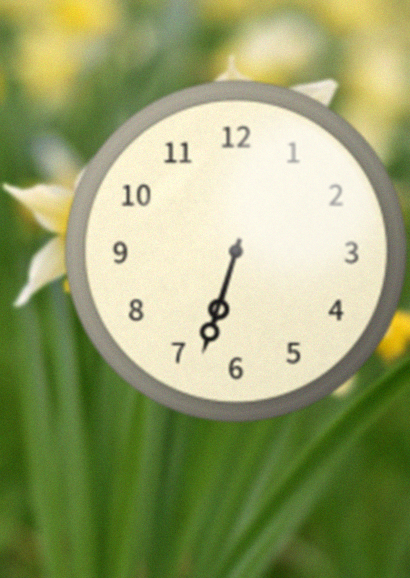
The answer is 6h33
